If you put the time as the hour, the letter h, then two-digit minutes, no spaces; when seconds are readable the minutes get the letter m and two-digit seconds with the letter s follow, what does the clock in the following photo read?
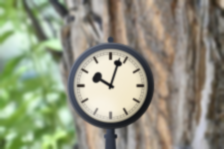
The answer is 10h03
